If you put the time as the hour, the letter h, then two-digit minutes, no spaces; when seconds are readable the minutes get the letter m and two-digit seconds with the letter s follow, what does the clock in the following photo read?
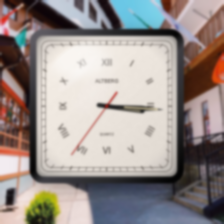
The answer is 3h15m36s
